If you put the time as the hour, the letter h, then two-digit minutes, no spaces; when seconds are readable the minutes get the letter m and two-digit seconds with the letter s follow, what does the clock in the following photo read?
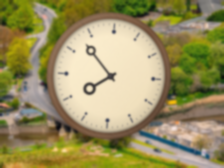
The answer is 7h53
